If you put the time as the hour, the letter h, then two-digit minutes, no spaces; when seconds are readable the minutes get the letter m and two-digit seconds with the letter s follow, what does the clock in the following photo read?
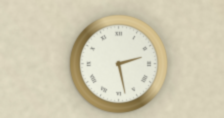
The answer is 2h28
